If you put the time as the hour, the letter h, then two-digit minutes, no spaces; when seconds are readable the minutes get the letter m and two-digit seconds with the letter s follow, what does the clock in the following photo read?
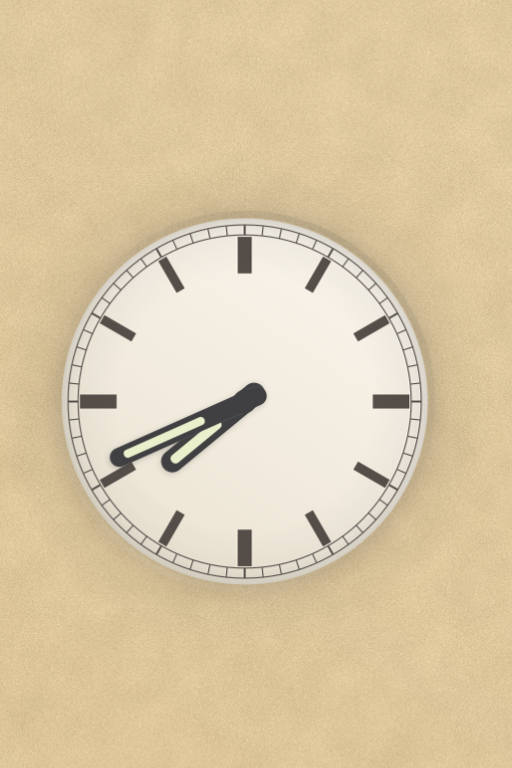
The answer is 7h41
